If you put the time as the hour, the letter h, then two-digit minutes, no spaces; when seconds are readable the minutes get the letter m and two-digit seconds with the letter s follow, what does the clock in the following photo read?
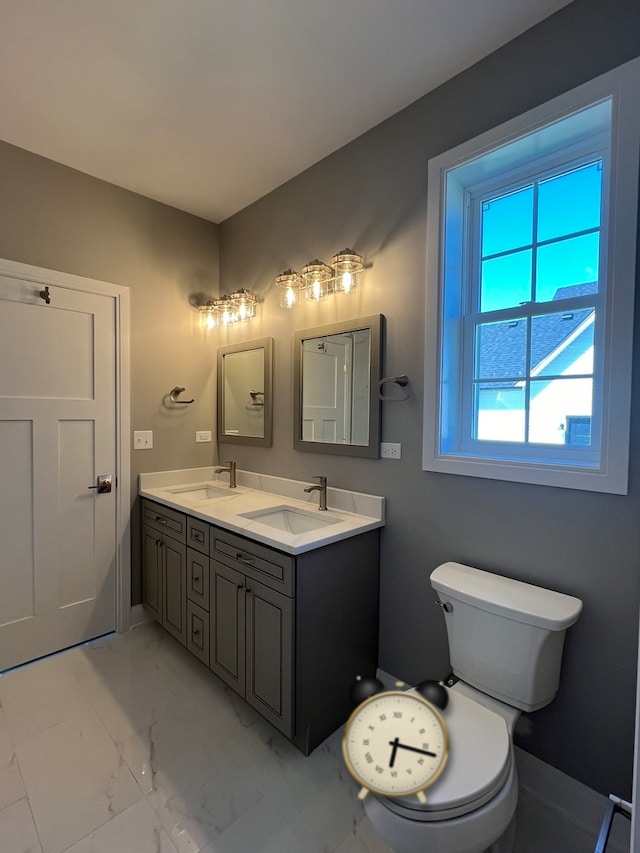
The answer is 6h17
